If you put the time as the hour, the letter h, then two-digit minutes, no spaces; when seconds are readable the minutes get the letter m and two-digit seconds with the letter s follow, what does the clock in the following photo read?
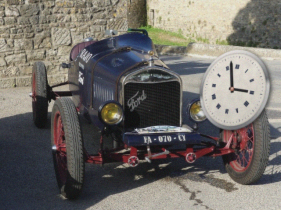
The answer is 2h57
